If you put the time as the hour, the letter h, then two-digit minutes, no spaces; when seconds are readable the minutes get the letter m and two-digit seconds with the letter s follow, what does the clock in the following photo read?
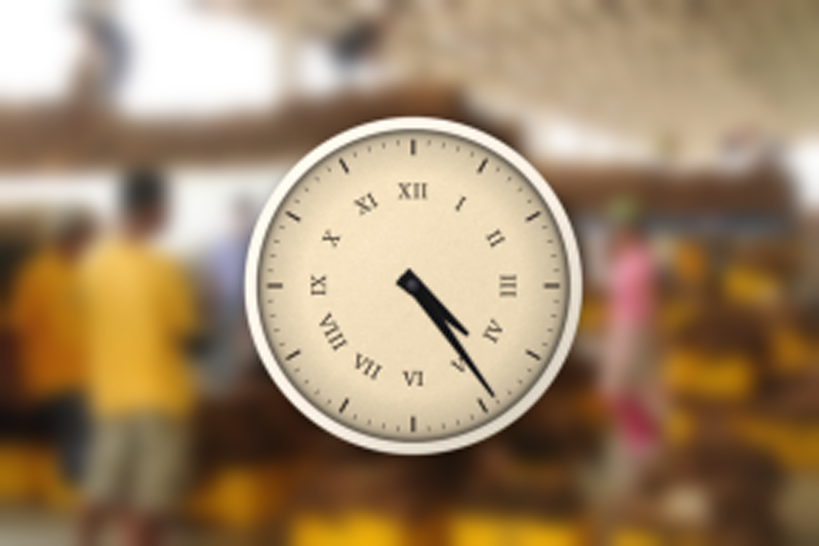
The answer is 4h24
